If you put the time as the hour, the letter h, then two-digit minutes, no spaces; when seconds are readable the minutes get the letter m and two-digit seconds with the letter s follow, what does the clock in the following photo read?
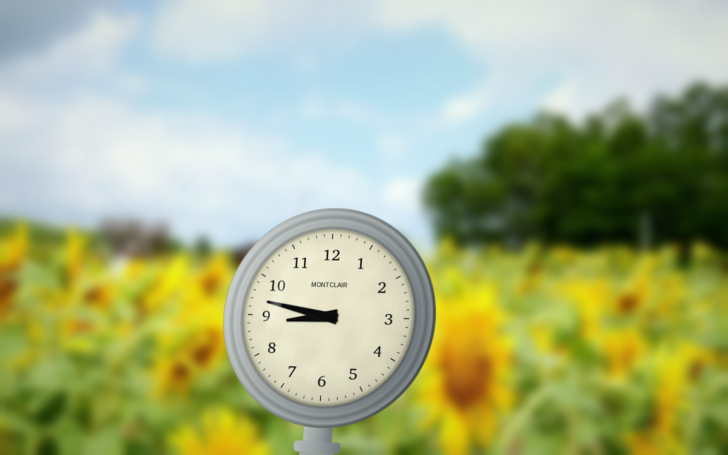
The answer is 8h47
